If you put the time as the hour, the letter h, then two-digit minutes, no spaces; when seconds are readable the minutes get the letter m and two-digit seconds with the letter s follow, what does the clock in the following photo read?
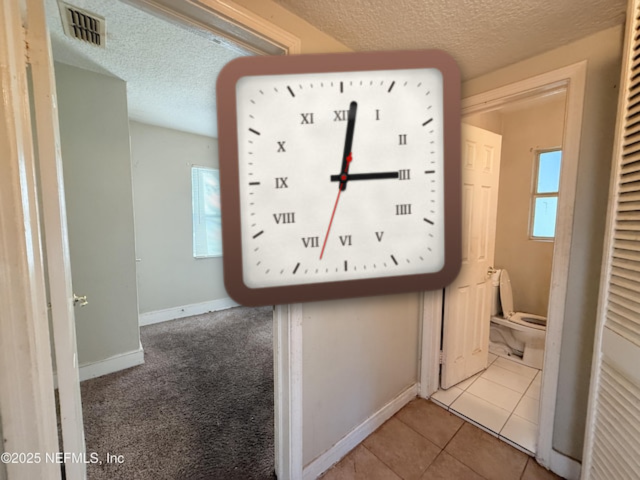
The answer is 3h01m33s
